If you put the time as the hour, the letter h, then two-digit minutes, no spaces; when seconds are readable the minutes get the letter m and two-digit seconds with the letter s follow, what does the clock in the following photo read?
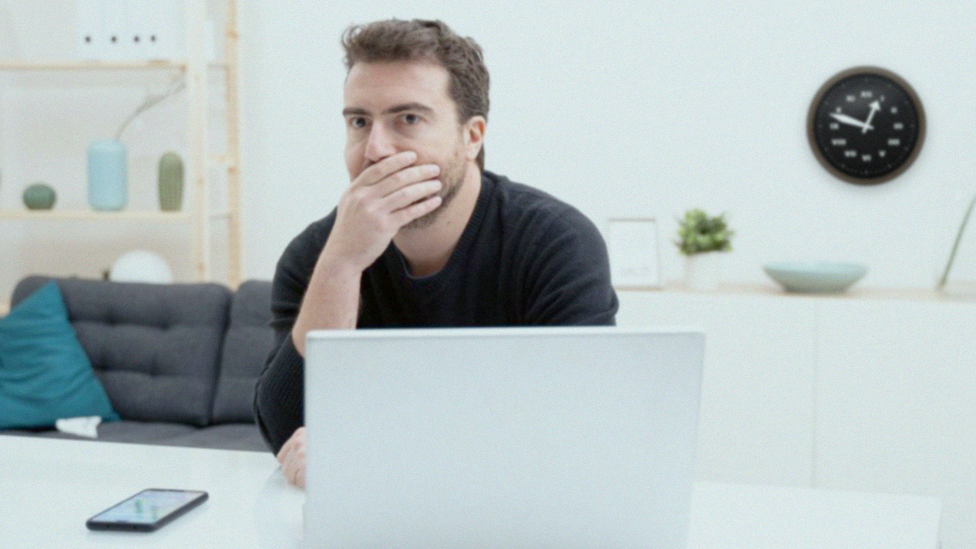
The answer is 12h48
